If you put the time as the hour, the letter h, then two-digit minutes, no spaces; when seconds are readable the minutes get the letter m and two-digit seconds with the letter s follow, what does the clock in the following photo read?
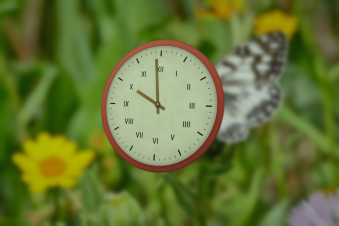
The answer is 9h59
